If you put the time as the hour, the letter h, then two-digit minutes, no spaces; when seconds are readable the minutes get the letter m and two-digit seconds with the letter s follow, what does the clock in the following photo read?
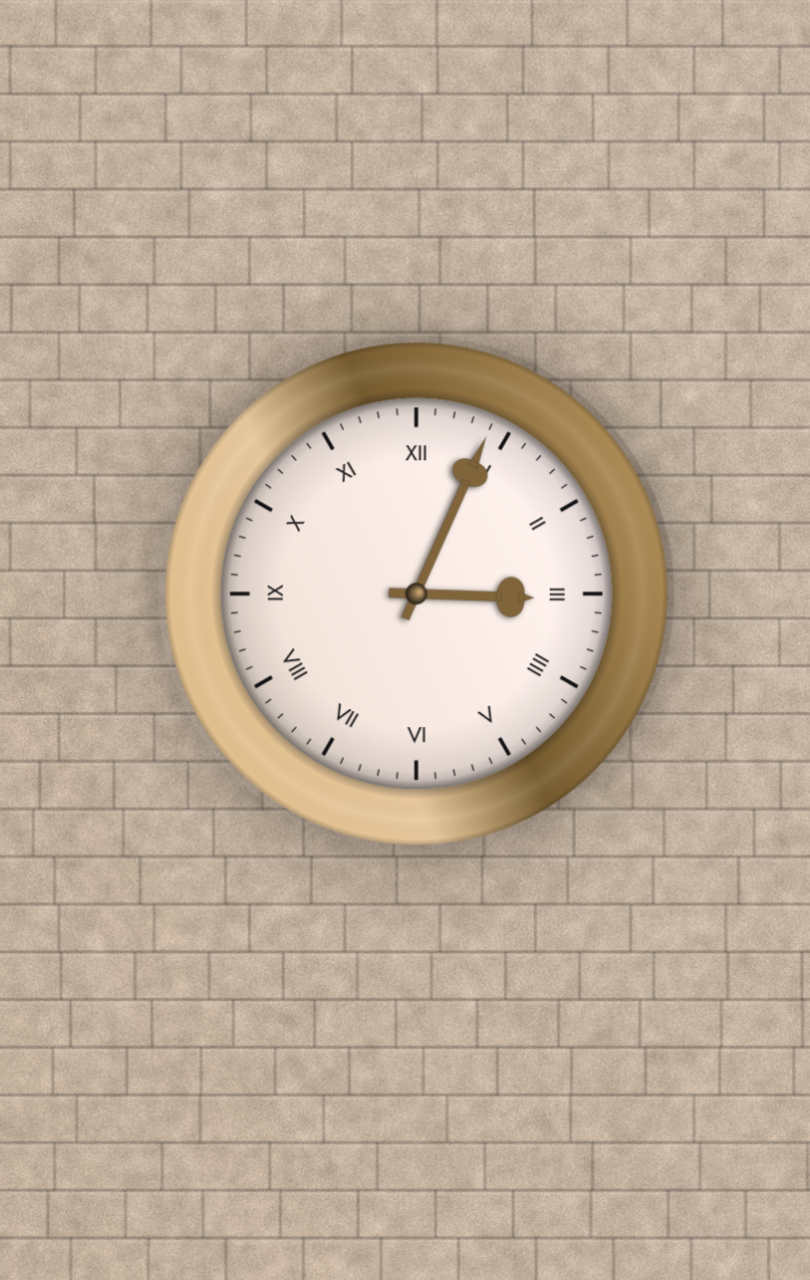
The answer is 3h04
